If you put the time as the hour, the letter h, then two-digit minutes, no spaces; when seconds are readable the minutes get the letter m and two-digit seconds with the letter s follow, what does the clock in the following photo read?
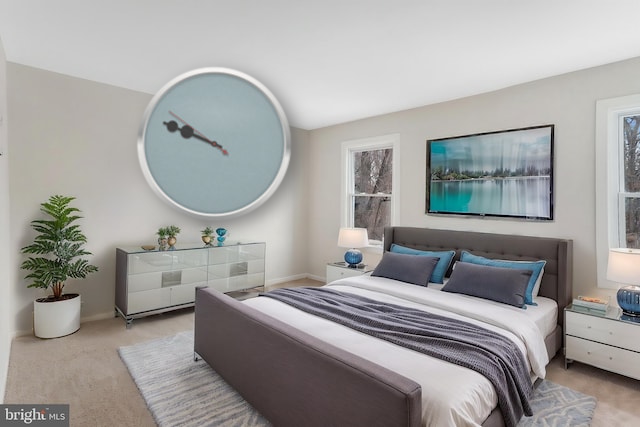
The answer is 9h48m51s
